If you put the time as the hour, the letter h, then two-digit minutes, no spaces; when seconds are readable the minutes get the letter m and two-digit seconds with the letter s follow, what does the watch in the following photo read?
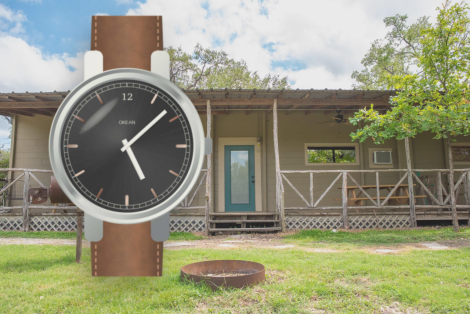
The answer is 5h08
